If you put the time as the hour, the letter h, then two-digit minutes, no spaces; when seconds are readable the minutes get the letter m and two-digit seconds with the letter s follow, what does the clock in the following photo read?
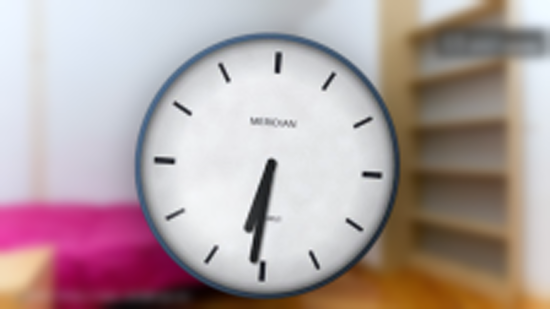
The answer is 6h31
